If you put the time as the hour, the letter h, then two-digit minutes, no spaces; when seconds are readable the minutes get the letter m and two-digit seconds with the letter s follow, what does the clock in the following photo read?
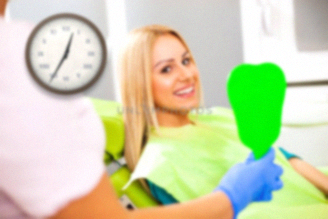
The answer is 12h35
